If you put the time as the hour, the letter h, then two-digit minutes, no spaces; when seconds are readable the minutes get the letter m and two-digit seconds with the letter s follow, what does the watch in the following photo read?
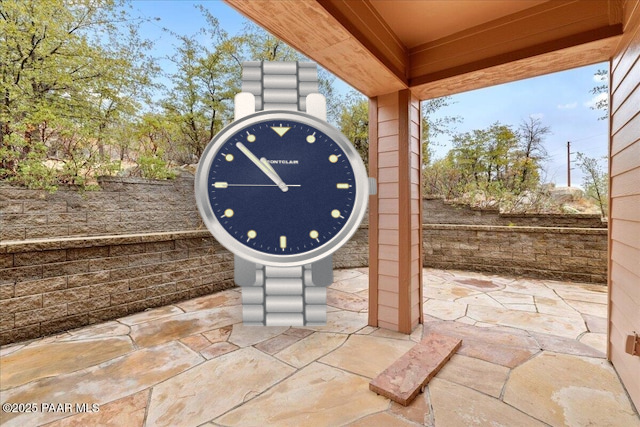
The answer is 10h52m45s
